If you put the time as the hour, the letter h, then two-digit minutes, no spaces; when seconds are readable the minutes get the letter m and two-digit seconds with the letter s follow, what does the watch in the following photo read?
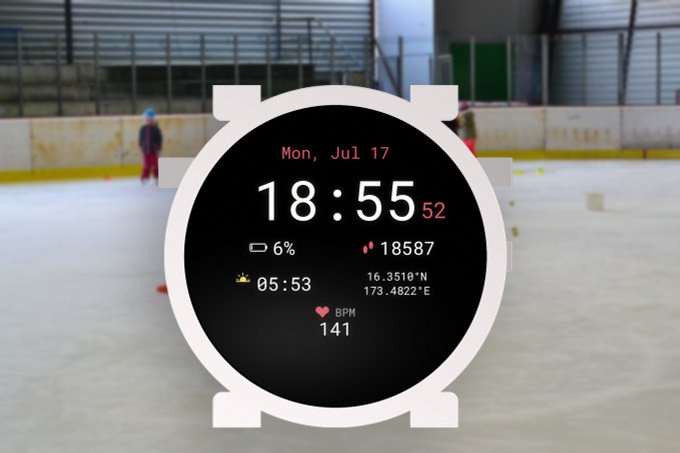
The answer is 18h55m52s
